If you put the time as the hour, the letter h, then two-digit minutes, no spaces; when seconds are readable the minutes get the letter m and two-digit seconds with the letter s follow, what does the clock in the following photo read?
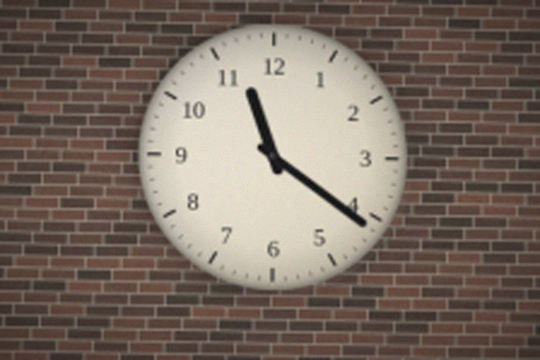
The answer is 11h21
